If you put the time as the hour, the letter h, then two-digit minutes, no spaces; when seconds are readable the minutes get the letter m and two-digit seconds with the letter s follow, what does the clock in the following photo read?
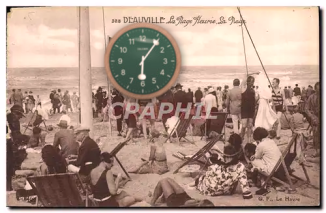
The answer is 6h06
